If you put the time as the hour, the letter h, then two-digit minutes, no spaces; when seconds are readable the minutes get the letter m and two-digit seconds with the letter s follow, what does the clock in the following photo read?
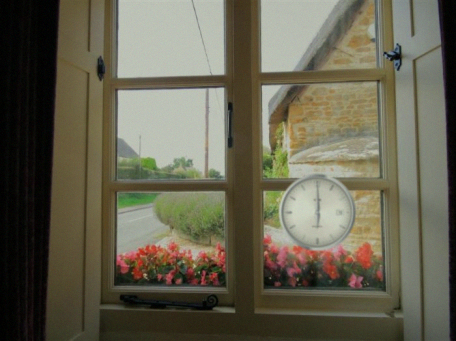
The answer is 6h00
